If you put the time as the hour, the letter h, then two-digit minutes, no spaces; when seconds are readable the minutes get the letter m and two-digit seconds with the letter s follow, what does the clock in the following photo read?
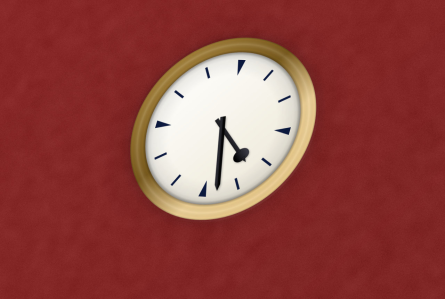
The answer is 4h28
